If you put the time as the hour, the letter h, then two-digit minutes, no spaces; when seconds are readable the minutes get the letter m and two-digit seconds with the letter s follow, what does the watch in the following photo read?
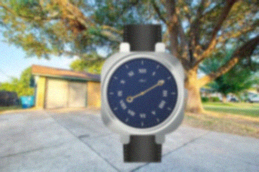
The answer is 8h10
